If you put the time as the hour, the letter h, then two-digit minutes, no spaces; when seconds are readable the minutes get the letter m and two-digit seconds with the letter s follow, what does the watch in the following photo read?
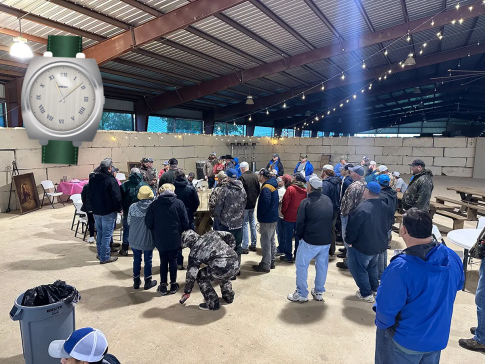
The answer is 11h08
